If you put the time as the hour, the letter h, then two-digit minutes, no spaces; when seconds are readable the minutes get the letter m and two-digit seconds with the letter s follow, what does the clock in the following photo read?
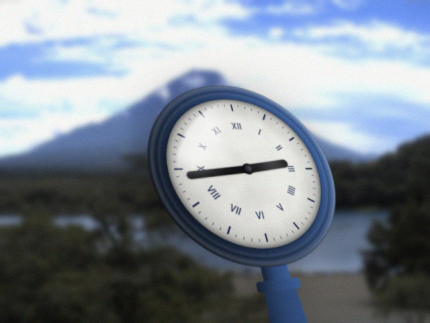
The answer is 2h44
